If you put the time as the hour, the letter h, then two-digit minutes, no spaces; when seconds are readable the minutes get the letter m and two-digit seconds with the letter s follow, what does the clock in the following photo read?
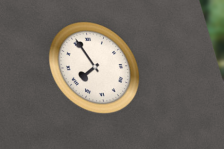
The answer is 7h56
